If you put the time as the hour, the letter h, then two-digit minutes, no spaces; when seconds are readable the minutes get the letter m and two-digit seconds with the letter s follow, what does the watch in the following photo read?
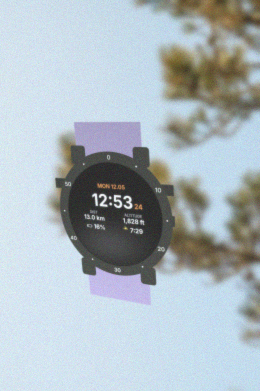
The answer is 12h53
